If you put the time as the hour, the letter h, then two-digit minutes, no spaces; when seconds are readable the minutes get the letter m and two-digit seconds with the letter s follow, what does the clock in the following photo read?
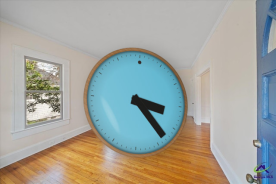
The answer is 3h23
